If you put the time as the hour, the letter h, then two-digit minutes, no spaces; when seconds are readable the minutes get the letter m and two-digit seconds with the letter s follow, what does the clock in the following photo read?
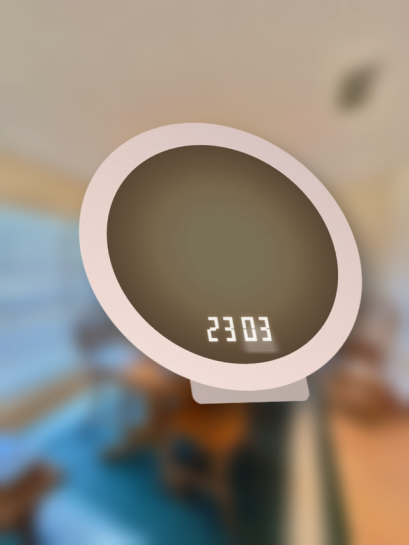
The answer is 23h03
